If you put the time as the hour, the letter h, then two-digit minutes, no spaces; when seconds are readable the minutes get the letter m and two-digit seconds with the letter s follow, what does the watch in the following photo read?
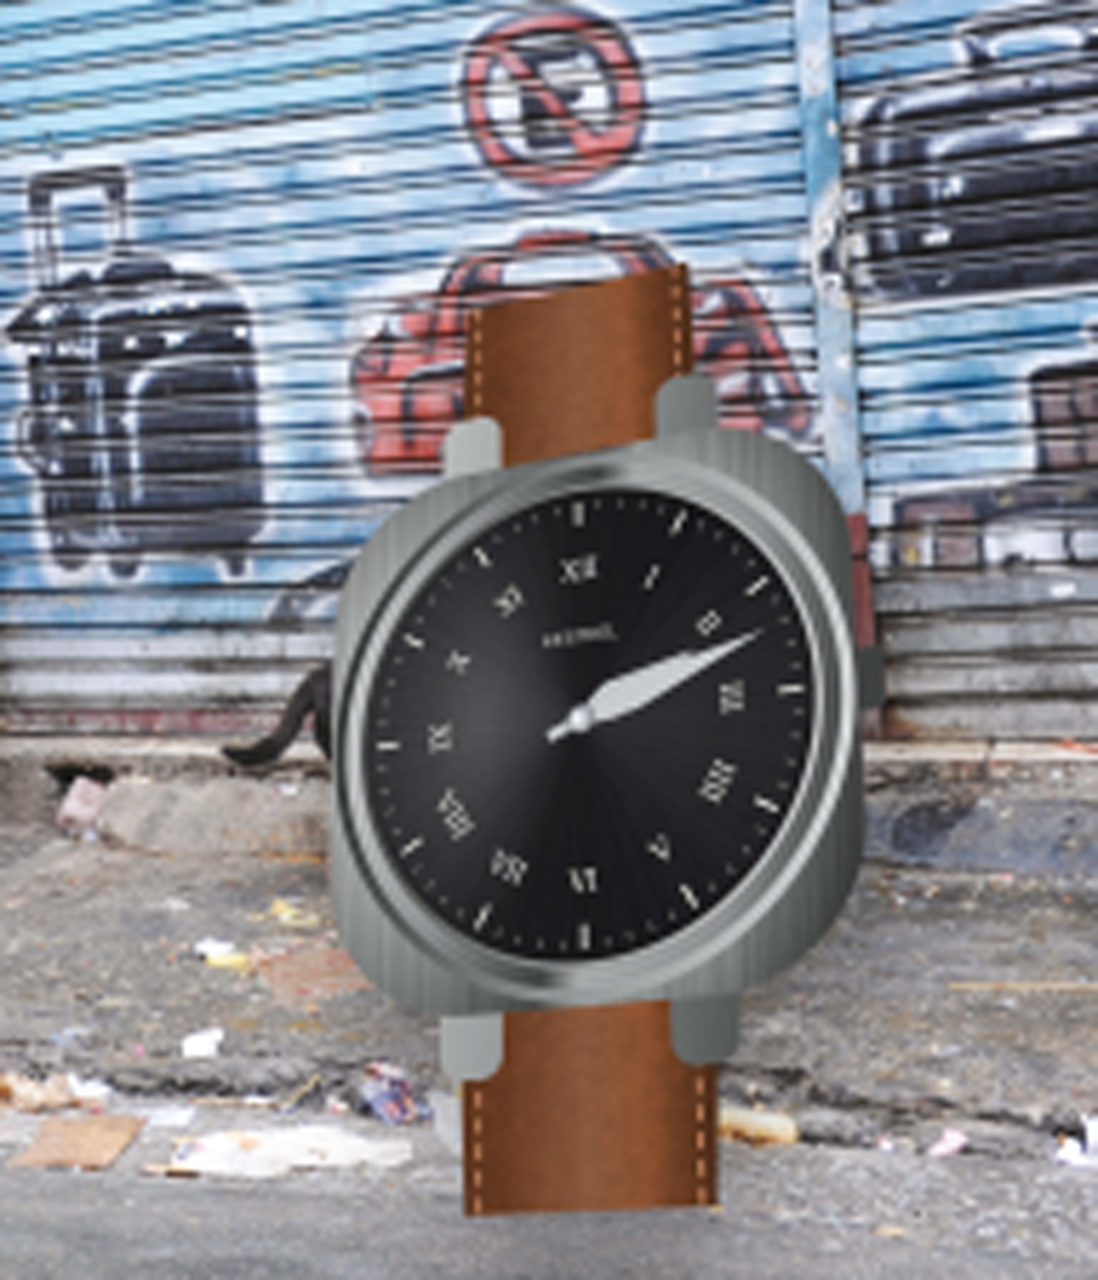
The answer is 2h12
